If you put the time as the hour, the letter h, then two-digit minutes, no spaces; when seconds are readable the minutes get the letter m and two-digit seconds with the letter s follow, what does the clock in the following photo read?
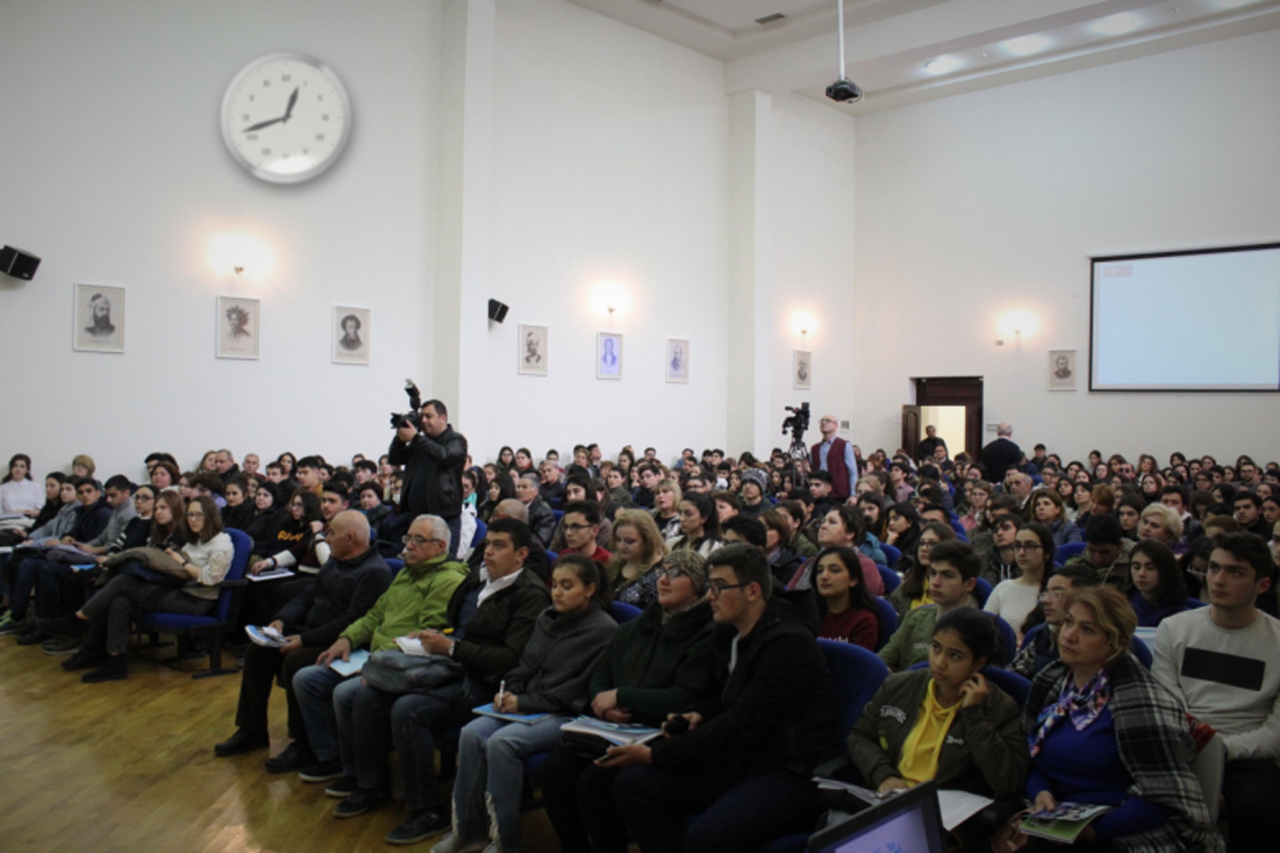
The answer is 12h42
